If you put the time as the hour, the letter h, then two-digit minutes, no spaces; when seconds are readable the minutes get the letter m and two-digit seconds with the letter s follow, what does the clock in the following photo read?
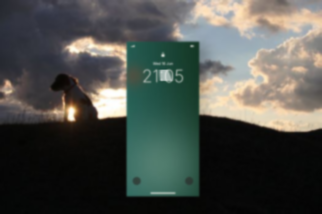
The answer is 21h05
